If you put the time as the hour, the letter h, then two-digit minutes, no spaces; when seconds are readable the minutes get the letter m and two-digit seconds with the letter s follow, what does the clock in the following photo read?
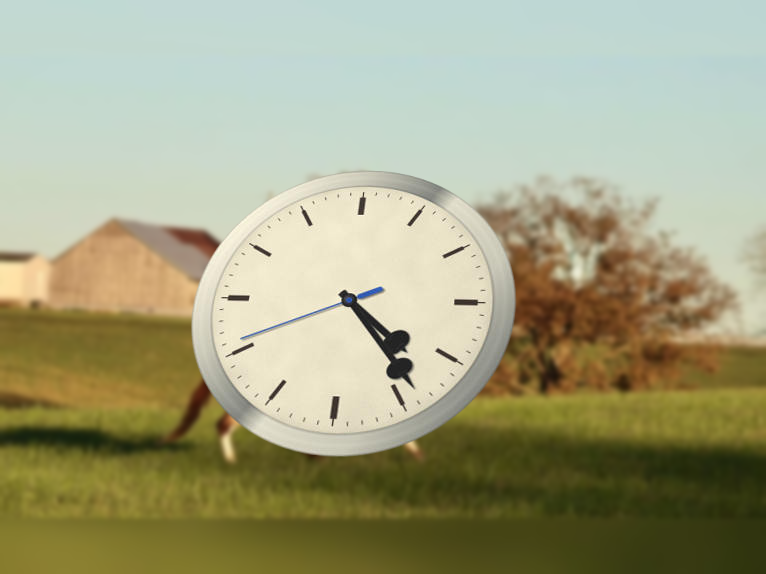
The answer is 4h23m41s
